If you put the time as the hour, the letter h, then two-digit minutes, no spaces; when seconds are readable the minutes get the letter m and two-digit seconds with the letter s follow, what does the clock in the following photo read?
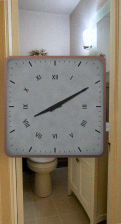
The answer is 8h10
